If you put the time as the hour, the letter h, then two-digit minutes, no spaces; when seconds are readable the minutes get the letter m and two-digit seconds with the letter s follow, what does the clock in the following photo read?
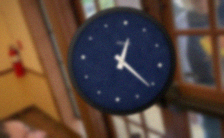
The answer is 12h21
